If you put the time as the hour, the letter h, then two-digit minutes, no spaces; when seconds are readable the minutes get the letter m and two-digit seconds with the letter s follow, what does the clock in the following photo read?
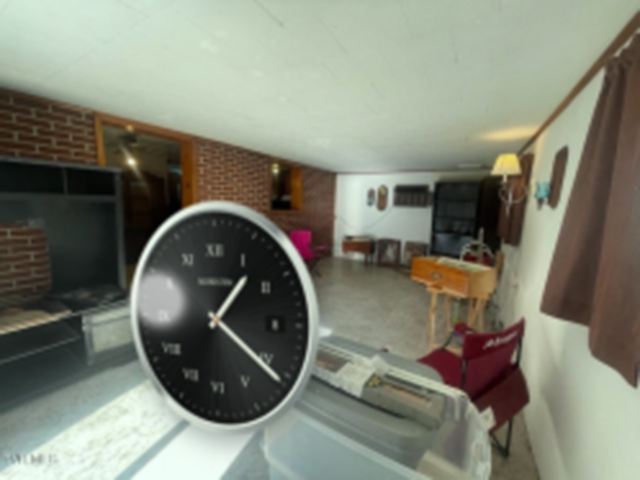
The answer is 1h21
